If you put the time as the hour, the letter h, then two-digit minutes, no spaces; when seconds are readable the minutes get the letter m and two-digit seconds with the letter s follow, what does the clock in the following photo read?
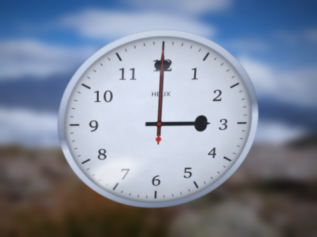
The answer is 3h00m00s
